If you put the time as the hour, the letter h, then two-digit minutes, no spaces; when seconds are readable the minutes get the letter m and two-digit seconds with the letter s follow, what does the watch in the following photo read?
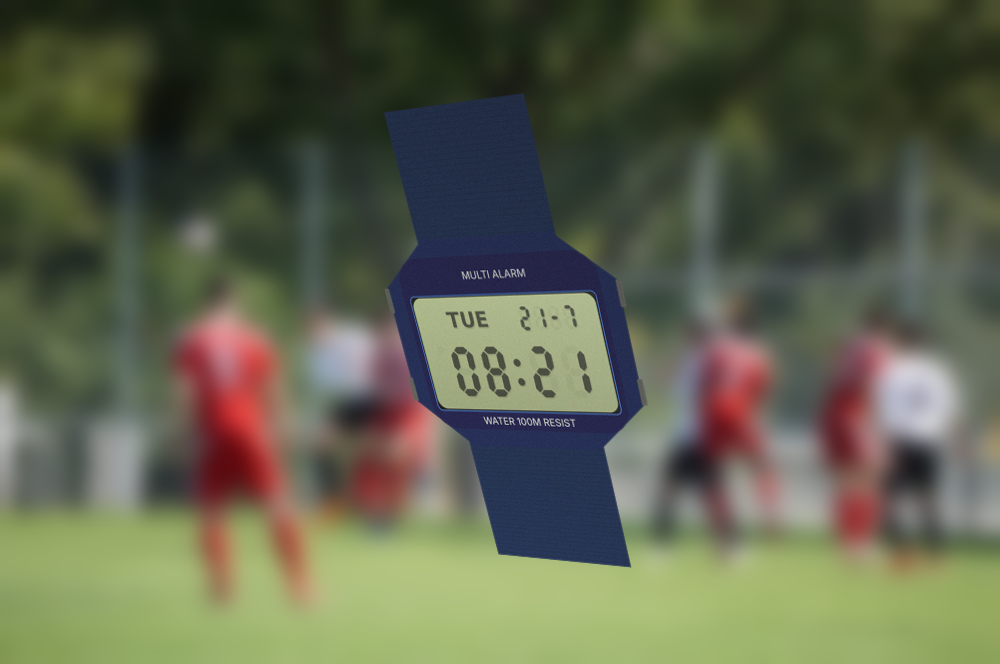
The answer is 8h21
